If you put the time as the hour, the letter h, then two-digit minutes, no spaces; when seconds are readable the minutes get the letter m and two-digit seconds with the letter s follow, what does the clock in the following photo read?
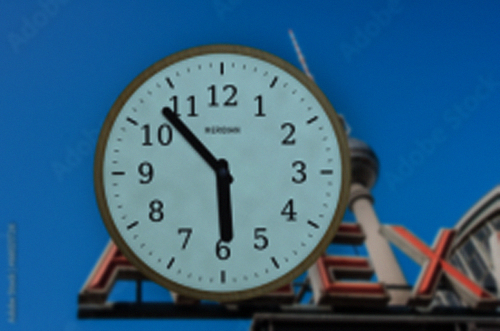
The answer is 5h53
